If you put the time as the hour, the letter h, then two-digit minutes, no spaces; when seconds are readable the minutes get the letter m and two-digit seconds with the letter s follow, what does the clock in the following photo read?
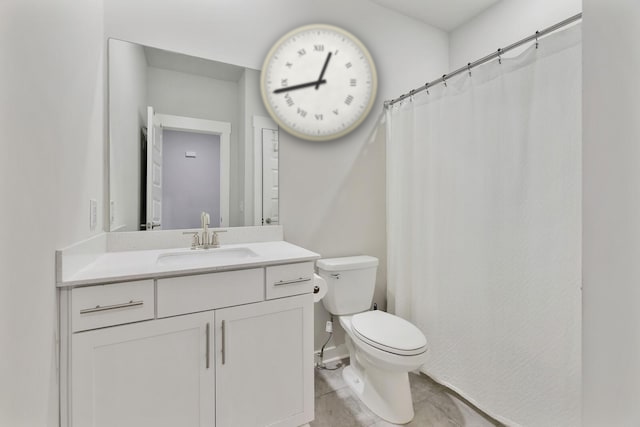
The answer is 12h43
